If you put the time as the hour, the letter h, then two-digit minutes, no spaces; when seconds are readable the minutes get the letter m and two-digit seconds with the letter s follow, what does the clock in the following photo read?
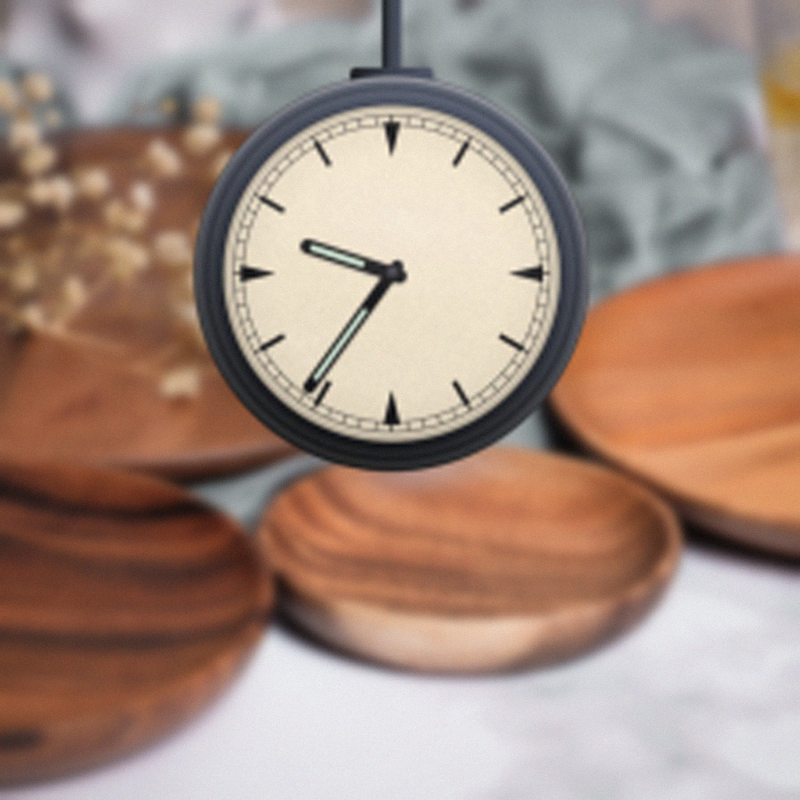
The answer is 9h36
